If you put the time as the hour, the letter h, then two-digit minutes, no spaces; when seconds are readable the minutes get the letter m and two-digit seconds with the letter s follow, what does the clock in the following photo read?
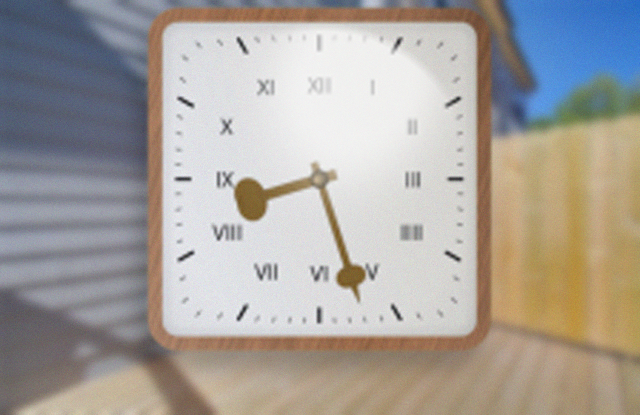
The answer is 8h27
